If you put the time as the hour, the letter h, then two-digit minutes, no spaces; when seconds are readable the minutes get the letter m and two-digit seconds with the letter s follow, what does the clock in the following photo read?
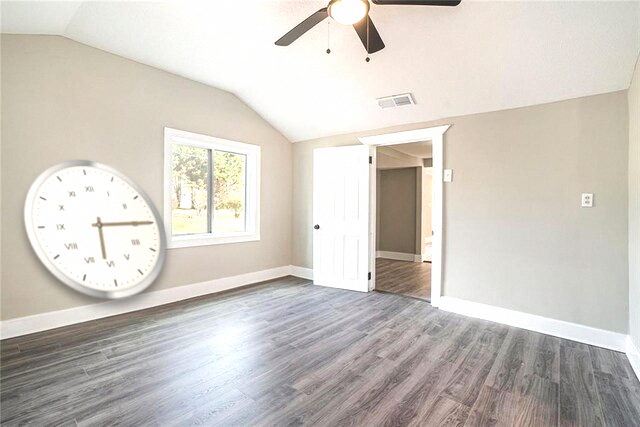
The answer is 6h15
